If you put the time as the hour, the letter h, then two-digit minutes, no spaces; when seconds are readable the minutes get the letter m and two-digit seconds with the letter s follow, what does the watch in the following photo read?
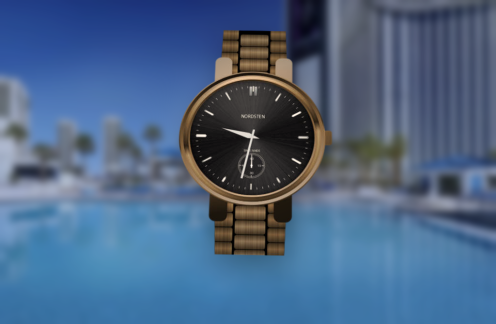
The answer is 9h32
